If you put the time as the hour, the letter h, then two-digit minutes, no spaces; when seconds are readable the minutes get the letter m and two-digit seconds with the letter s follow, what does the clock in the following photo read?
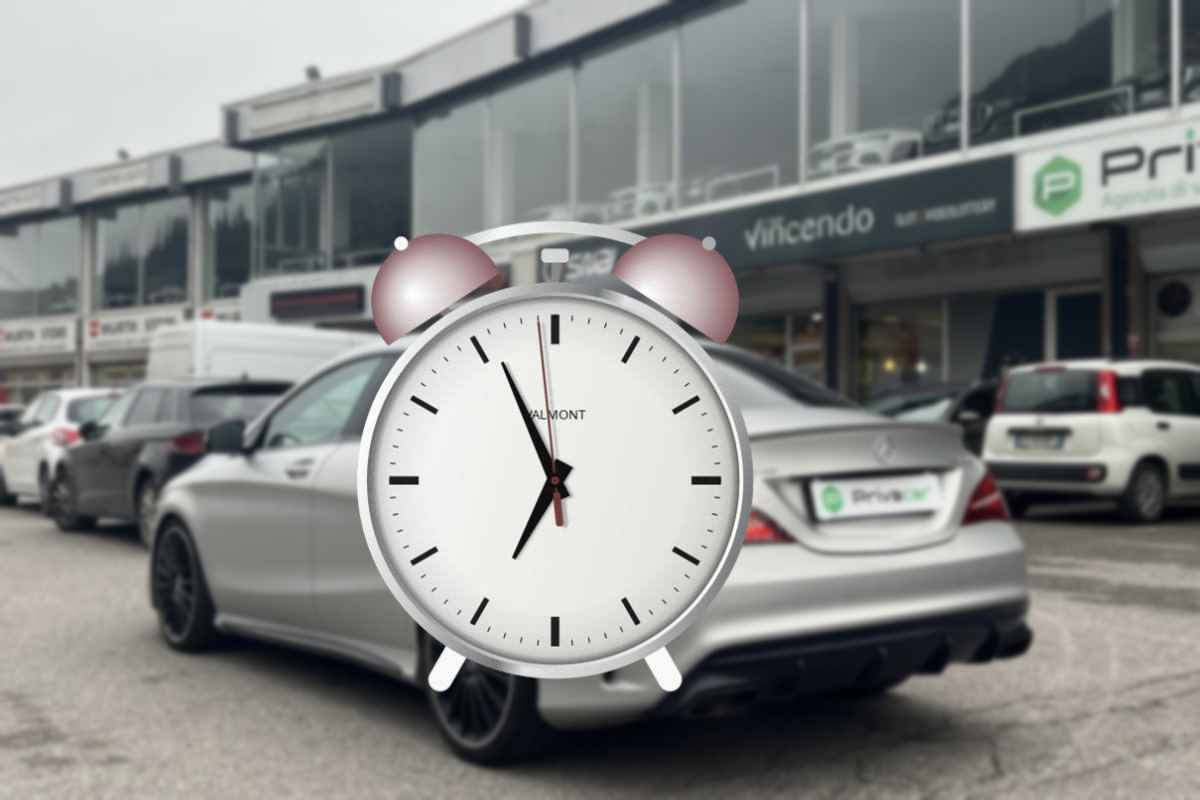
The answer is 6h55m59s
